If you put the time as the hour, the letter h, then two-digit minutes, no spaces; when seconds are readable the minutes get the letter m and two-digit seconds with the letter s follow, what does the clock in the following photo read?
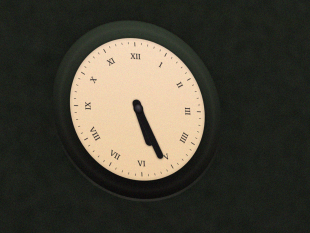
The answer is 5h26
